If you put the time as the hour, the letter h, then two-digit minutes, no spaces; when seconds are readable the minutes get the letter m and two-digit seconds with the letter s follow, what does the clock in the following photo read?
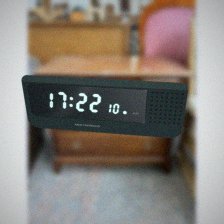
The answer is 17h22m10s
